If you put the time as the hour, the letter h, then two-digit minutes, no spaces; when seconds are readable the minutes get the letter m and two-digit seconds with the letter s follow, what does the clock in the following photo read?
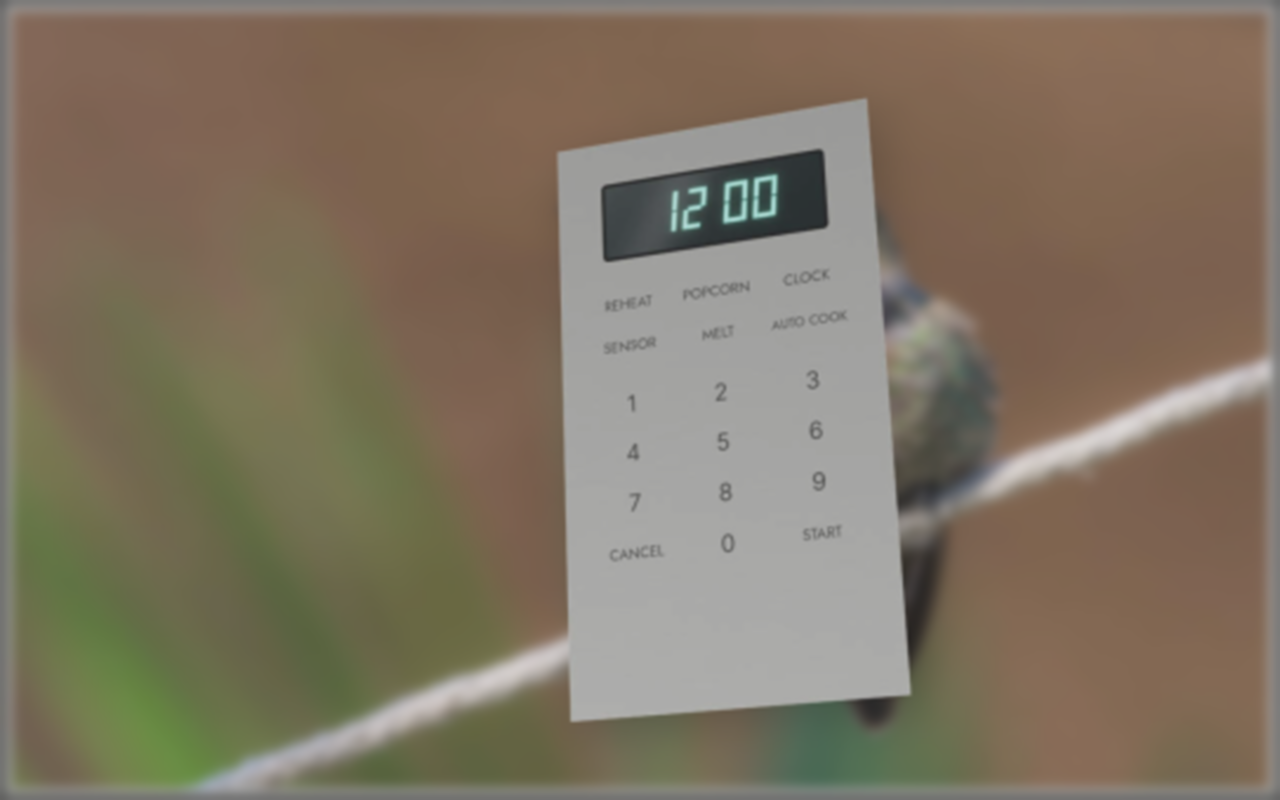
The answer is 12h00
